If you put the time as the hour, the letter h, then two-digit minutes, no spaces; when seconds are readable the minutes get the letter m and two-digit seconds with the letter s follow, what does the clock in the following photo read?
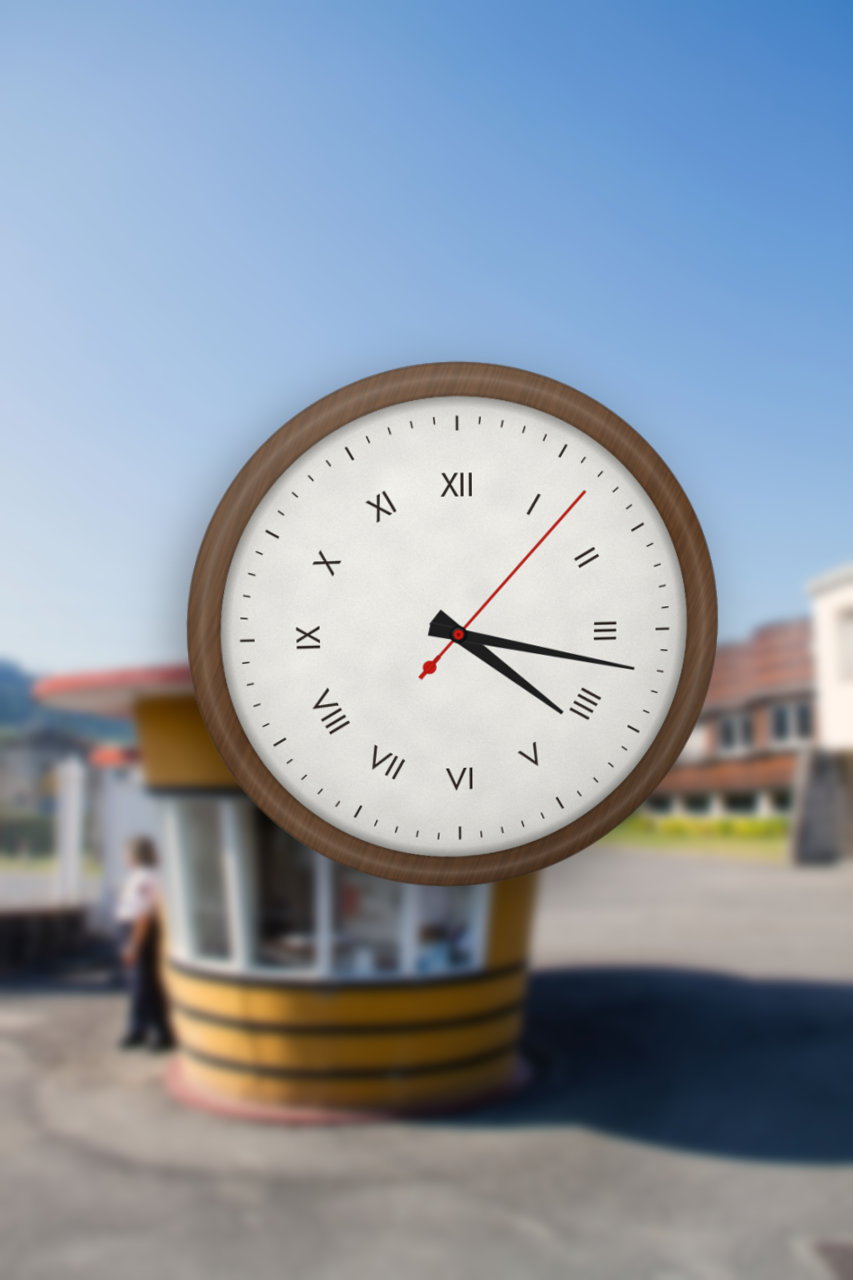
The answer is 4h17m07s
